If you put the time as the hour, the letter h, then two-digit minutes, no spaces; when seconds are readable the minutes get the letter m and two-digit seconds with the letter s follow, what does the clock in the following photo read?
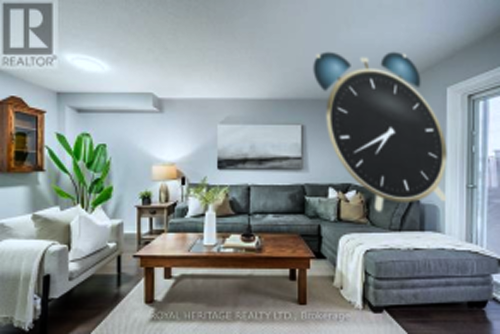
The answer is 7h42
